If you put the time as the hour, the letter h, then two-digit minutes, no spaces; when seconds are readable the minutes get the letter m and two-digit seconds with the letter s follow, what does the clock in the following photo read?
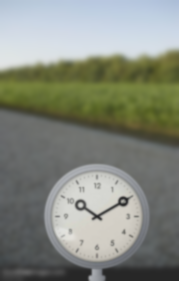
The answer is 10h10
